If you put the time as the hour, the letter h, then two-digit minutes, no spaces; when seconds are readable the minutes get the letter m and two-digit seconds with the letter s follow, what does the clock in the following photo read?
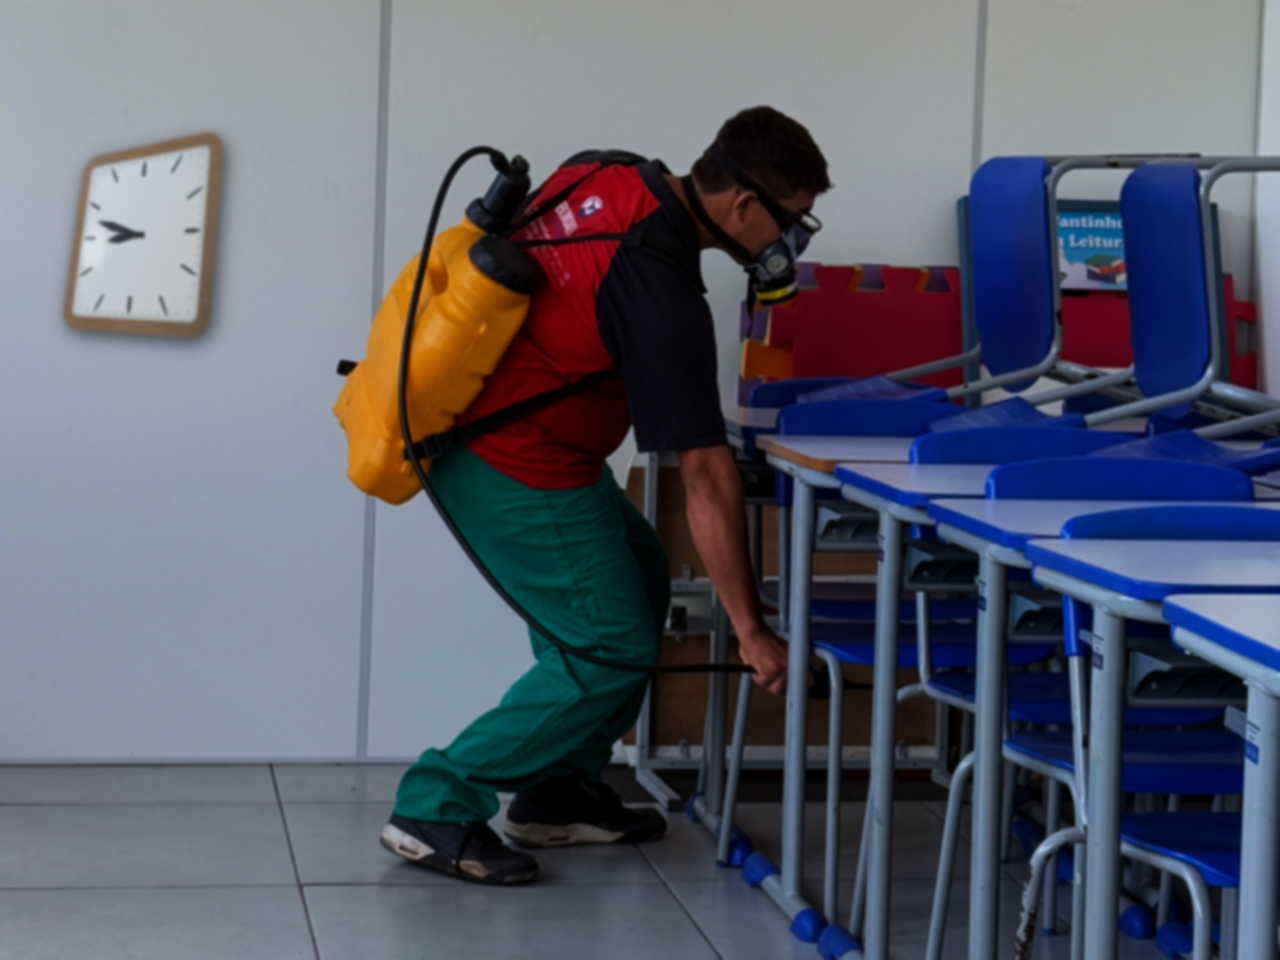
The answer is 8h48
